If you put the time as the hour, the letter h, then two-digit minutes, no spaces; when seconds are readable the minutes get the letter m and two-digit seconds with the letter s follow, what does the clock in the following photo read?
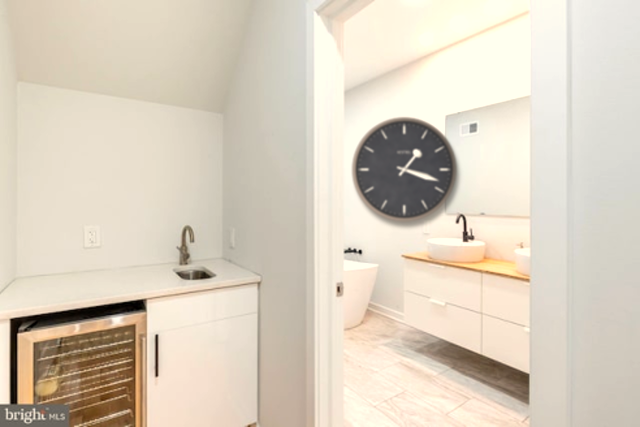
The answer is 1h18
